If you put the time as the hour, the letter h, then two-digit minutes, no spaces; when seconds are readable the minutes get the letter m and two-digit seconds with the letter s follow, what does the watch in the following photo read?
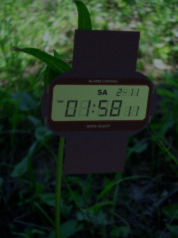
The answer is 1h58m11s
